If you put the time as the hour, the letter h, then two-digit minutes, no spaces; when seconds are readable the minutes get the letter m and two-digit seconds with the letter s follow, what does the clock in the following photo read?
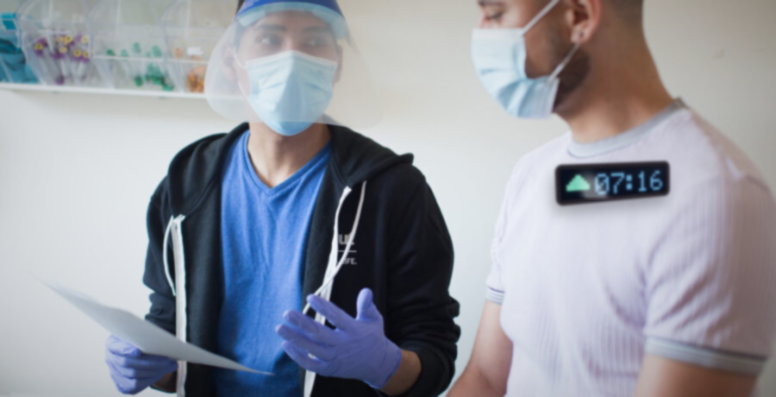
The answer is 7h16
